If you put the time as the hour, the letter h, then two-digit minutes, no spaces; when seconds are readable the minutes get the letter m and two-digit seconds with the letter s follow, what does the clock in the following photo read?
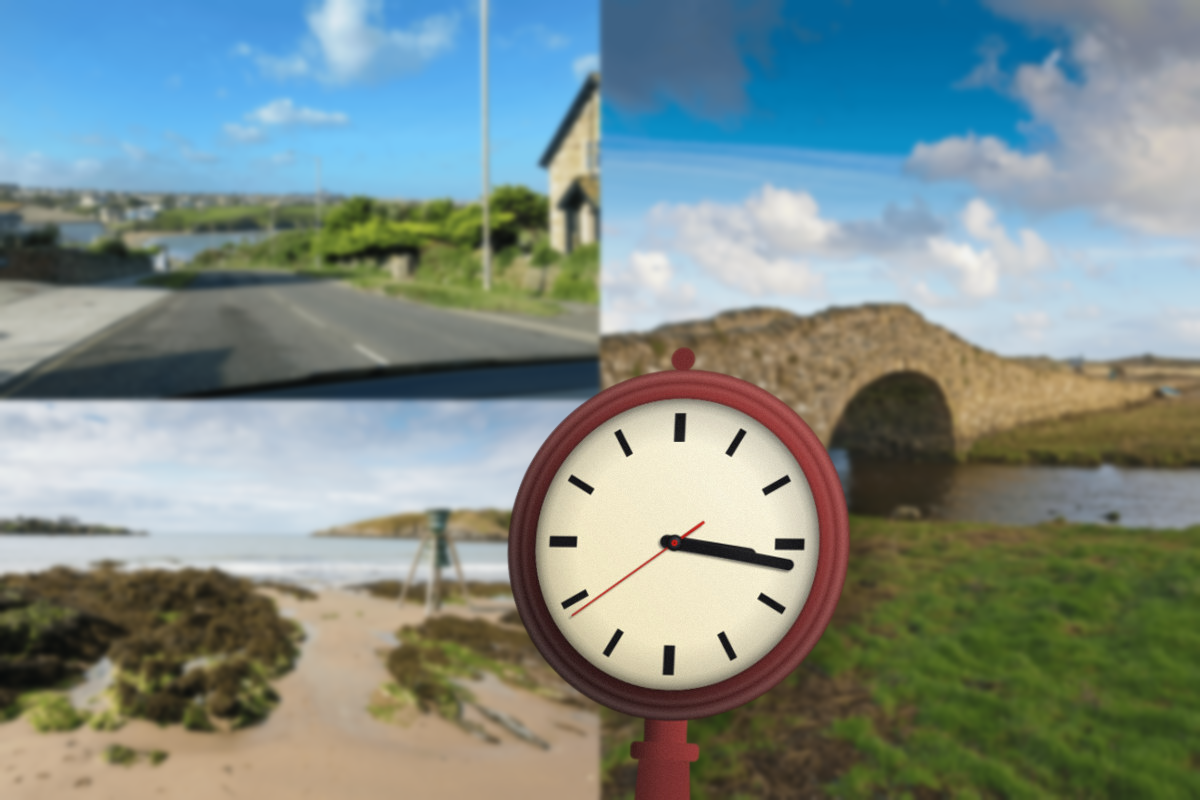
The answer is 3h16m39s
